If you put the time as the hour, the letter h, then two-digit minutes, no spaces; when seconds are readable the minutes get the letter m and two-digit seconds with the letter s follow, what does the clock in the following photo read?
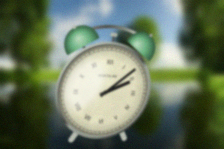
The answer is 2h08
